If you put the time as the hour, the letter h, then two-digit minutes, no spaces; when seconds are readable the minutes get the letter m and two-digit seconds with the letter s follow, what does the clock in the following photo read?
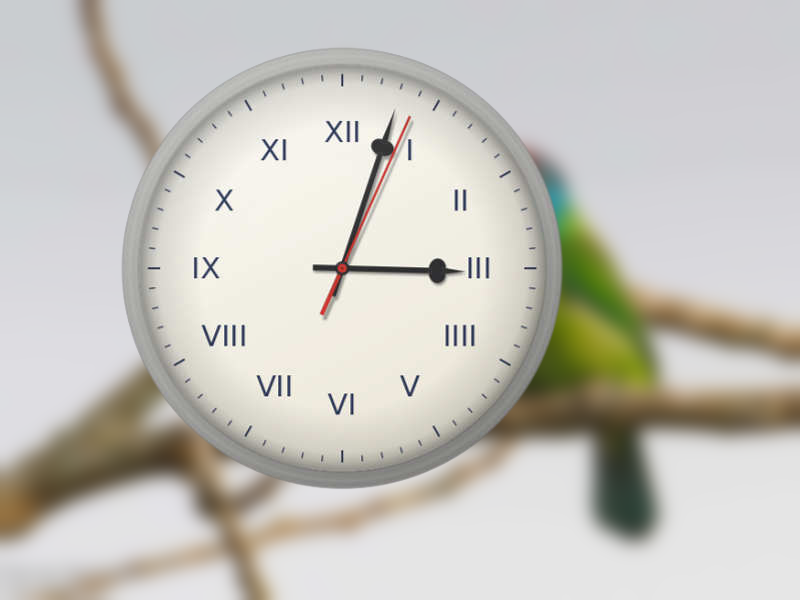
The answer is 3h03m04s
